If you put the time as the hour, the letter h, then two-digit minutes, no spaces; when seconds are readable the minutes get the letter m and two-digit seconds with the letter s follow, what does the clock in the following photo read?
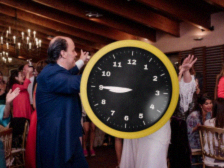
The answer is 8h45
